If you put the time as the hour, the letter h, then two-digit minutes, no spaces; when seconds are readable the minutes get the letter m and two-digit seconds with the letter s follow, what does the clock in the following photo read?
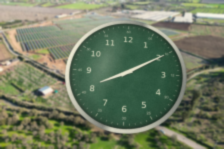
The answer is 8h10
